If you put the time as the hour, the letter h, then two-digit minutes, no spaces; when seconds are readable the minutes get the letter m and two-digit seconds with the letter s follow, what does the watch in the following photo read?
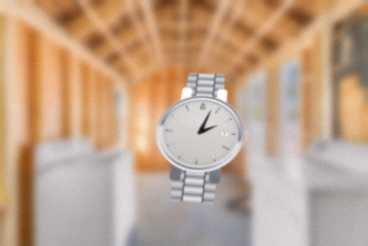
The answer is 2h03
